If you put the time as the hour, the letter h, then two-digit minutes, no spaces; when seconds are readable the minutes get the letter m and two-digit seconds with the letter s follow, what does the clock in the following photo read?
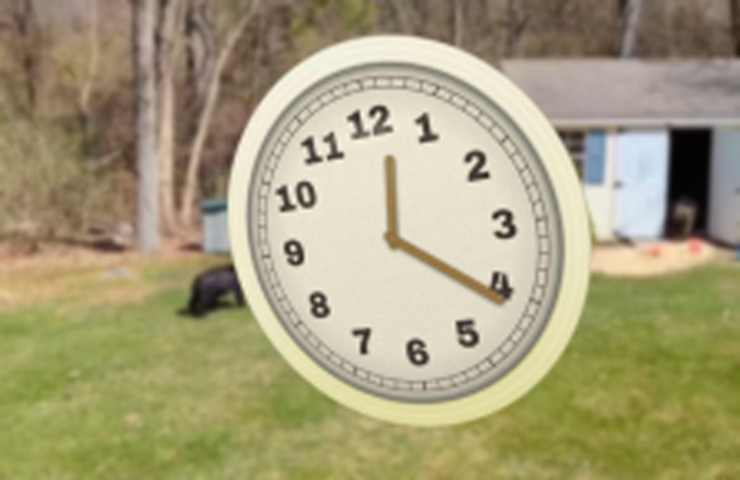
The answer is 12h21
